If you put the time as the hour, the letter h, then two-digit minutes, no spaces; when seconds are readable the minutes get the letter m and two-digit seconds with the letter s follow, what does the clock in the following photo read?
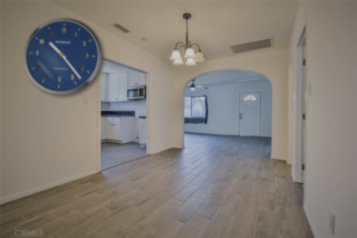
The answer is 10h23
